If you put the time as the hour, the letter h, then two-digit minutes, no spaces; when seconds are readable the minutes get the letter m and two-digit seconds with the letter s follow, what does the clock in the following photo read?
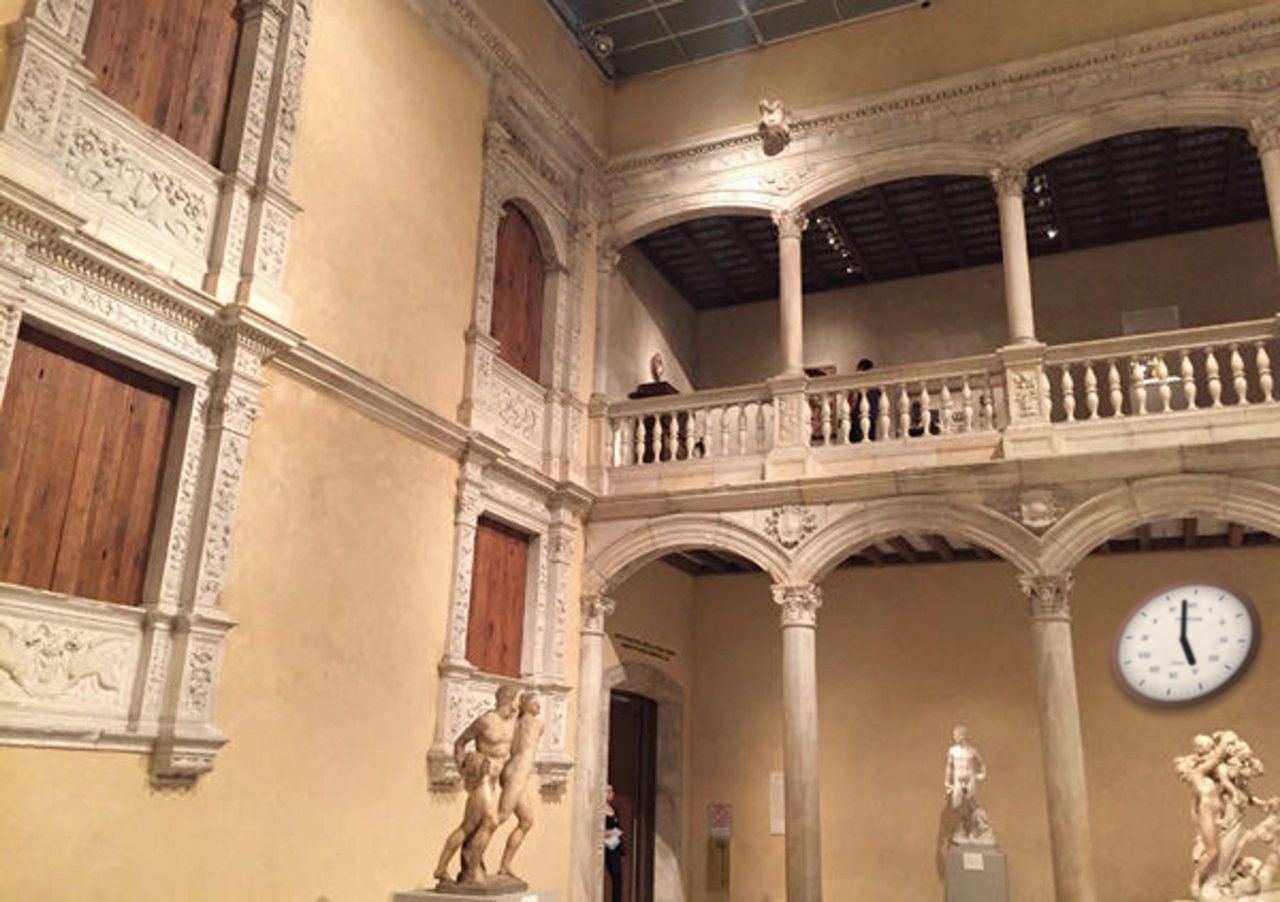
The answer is 4h58
